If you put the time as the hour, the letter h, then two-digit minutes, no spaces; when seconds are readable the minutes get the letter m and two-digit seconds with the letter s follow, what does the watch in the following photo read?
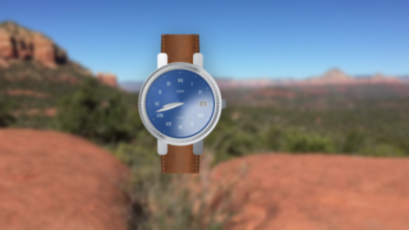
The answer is 8h42
